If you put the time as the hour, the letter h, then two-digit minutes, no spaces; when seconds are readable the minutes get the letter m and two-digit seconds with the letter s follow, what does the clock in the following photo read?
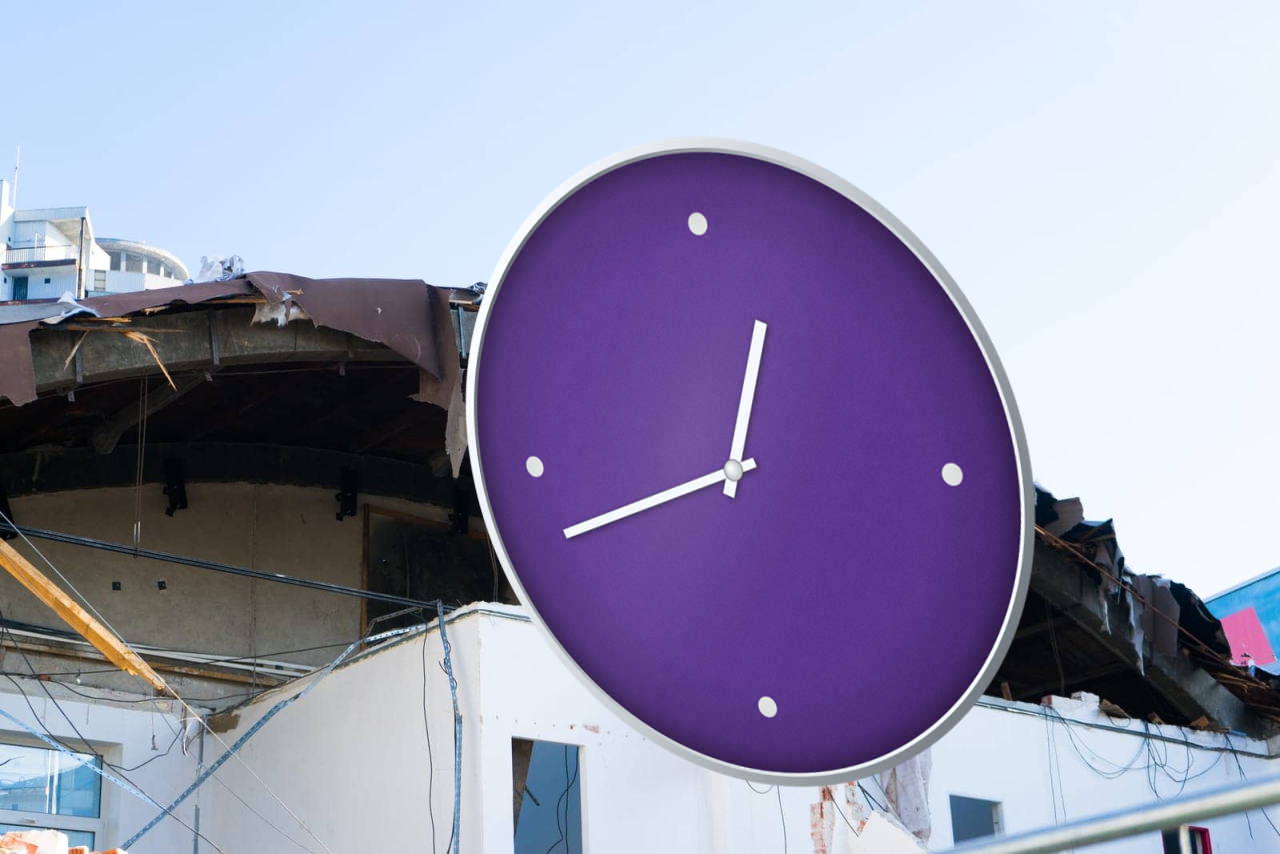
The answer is 12h42
